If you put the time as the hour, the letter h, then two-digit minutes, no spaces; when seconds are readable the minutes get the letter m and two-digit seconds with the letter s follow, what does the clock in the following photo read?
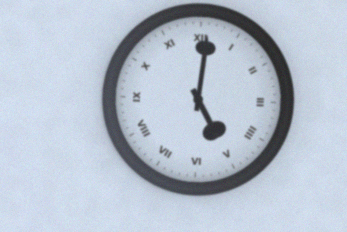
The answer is 5h01
